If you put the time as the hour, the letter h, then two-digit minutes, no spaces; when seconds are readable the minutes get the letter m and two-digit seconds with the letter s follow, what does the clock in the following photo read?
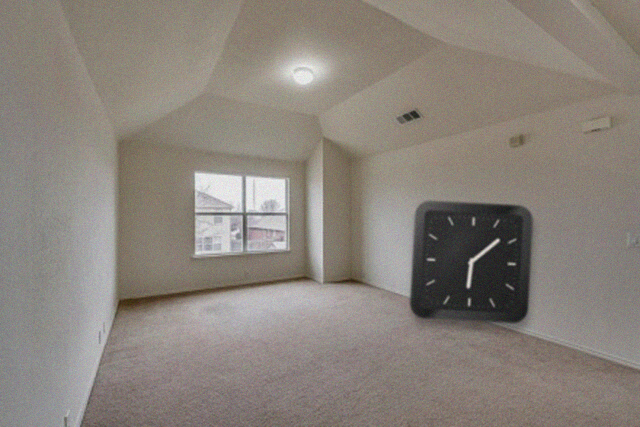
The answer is 6h08
